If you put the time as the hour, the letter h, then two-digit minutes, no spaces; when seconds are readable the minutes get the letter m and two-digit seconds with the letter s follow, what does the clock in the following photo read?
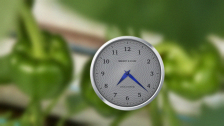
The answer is 7h22
